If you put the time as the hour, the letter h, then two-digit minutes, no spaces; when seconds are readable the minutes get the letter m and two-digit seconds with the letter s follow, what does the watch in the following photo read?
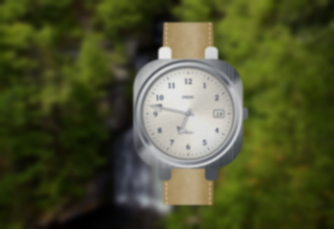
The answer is 6h47
